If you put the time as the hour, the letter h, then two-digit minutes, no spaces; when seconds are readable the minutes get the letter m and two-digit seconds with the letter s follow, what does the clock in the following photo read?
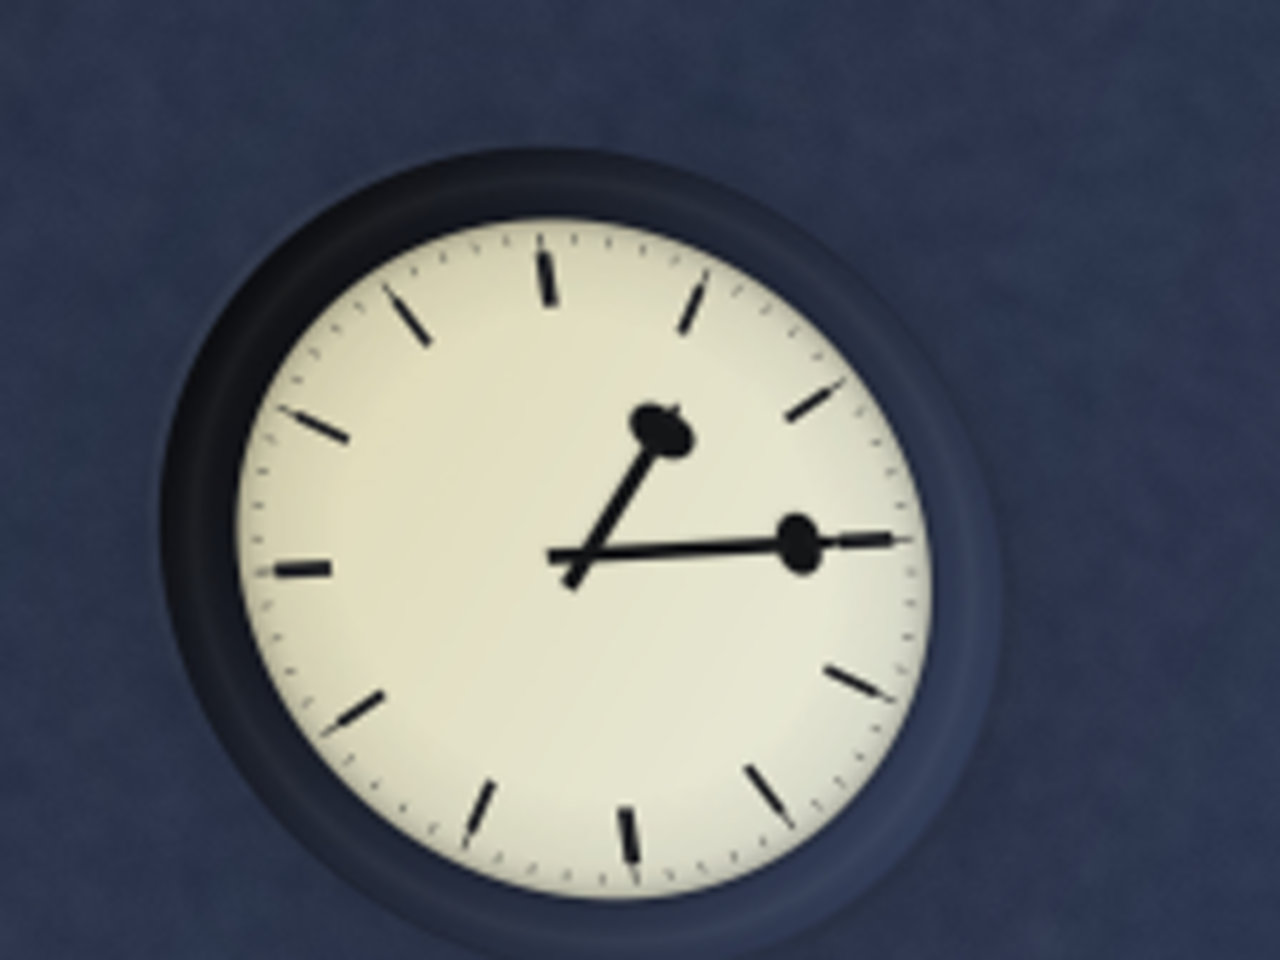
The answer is 1h15
